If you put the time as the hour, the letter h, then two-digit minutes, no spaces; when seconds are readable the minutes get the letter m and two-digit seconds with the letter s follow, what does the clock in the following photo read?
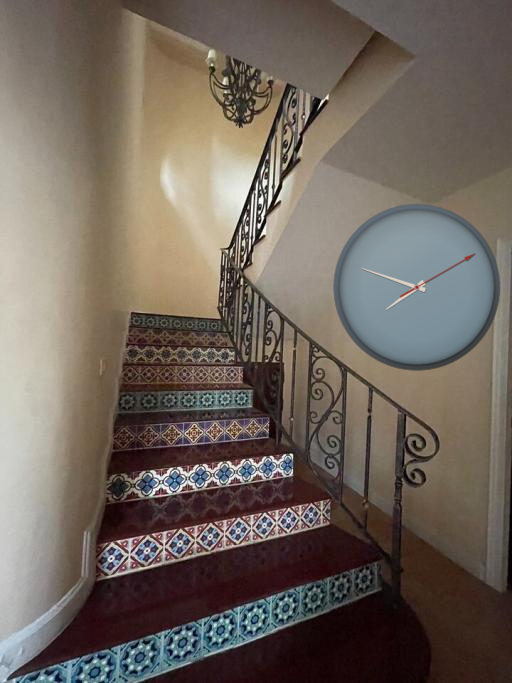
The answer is 7h48m10s
